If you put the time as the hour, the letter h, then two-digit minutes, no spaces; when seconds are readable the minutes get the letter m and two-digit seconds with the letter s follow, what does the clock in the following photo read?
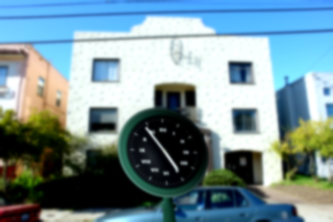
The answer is 4h54
